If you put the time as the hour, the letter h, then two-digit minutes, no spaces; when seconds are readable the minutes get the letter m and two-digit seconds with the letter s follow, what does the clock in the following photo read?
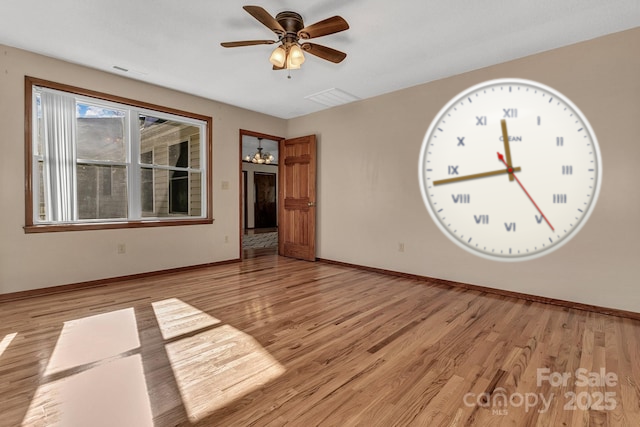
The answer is 11h43m24s
